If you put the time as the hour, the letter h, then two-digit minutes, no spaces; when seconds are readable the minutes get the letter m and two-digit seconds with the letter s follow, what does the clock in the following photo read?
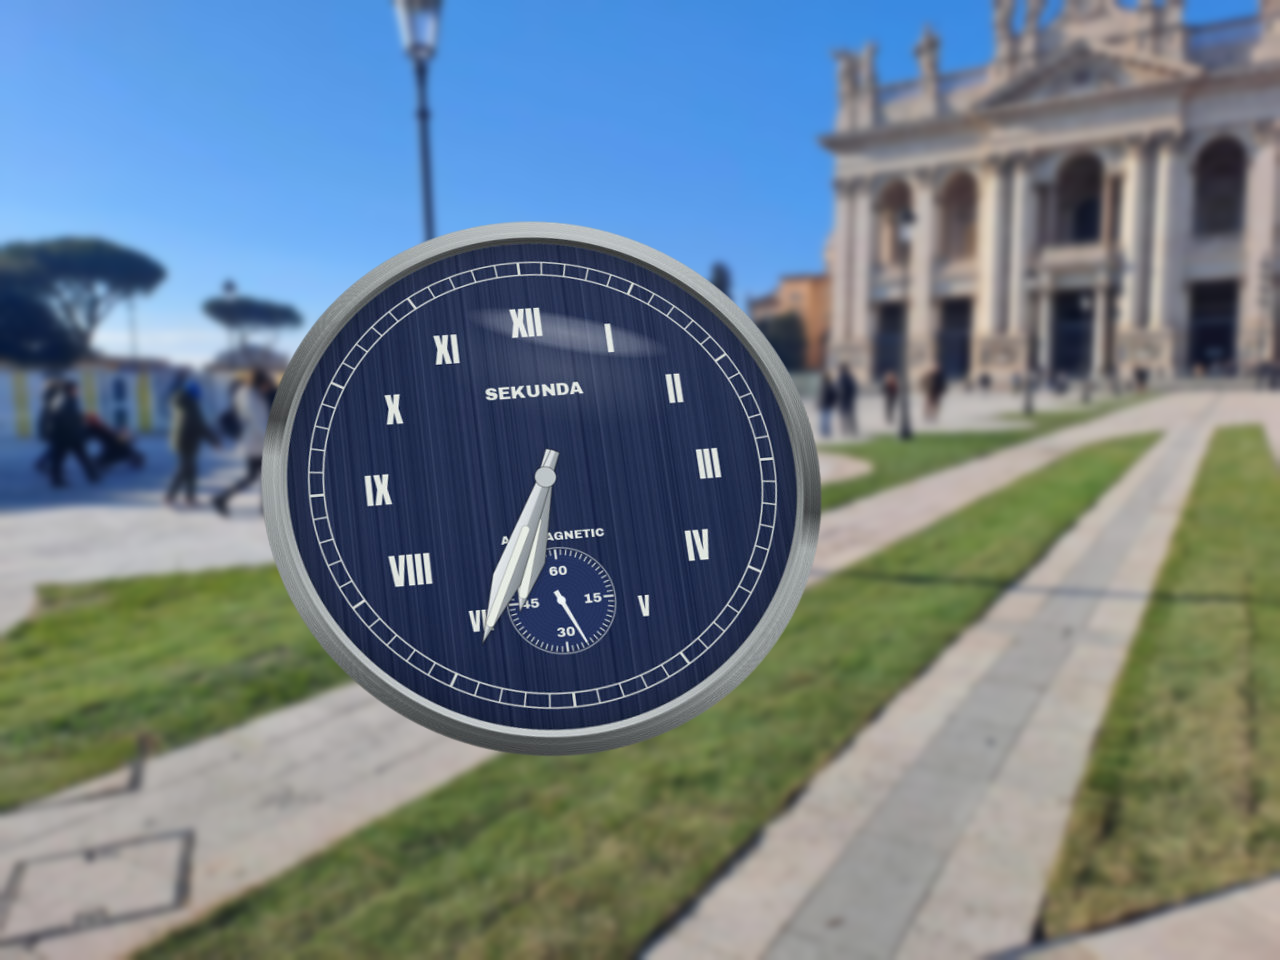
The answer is 6h34m26s
